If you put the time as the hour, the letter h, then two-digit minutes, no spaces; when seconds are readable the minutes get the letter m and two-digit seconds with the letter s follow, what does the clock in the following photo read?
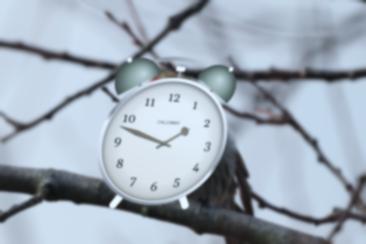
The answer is 1h48
